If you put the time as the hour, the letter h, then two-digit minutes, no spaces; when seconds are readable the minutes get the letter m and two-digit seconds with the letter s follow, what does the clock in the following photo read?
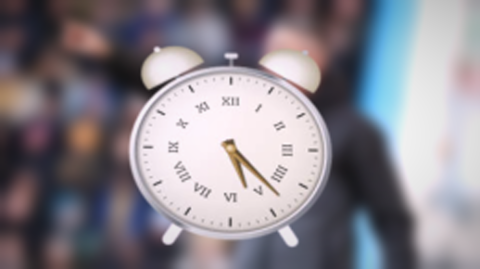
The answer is 5h23
